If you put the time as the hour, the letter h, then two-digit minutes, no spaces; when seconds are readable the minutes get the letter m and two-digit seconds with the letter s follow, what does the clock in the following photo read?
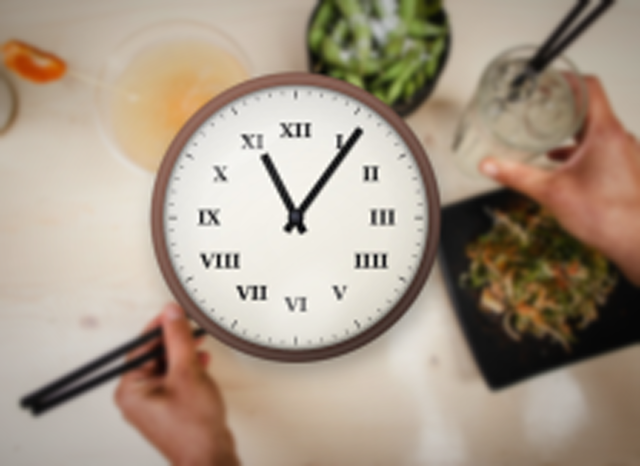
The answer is 11h06
